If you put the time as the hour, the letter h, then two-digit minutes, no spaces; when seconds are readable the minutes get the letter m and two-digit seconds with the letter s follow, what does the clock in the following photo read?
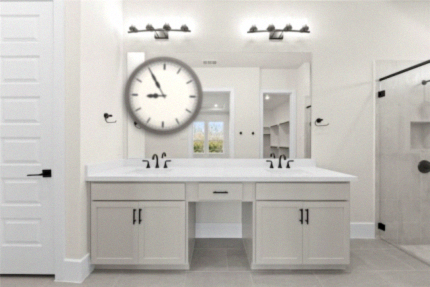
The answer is 8h55
